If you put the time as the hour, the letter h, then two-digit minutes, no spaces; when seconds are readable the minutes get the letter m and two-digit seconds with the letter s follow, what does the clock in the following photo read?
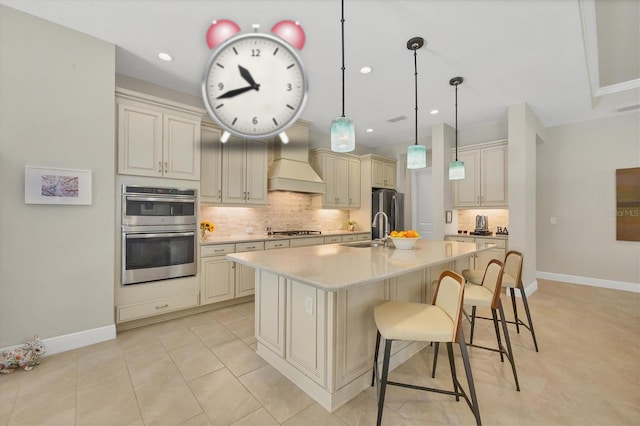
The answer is 10h42
